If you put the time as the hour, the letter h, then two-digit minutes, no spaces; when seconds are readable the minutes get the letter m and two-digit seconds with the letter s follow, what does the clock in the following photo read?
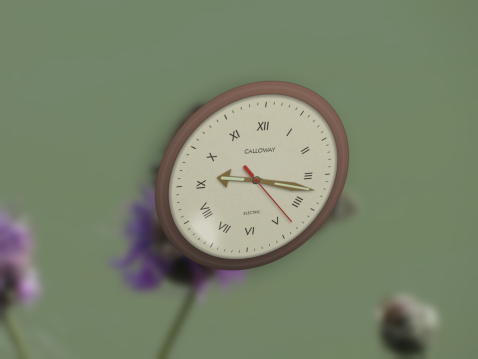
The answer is 9h17m23s
